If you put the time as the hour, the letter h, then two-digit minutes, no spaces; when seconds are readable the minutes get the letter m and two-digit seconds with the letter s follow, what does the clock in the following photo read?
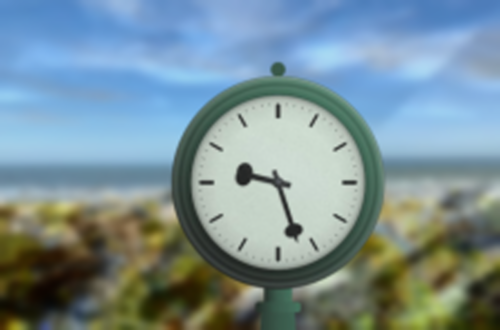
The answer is 9h27
